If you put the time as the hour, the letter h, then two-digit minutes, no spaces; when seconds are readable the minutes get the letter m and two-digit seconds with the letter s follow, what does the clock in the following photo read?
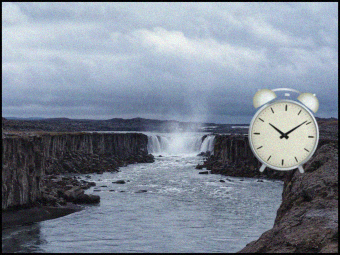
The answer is 10h09
